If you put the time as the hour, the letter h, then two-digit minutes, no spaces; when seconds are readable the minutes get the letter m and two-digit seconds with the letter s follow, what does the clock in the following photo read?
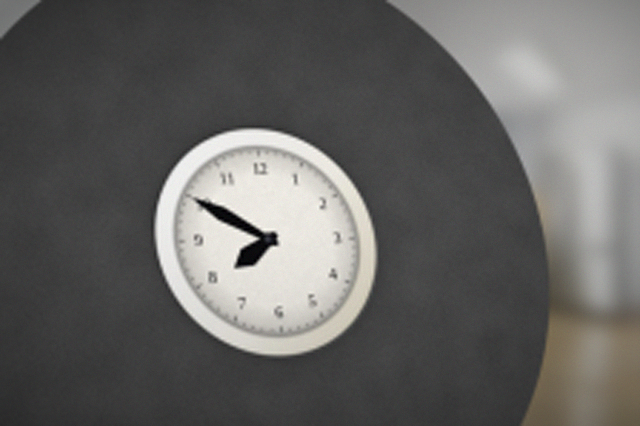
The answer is 7h50
